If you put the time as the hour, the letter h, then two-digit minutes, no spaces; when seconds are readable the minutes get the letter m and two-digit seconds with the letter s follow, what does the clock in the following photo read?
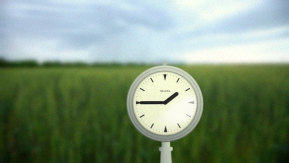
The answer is 1h45
